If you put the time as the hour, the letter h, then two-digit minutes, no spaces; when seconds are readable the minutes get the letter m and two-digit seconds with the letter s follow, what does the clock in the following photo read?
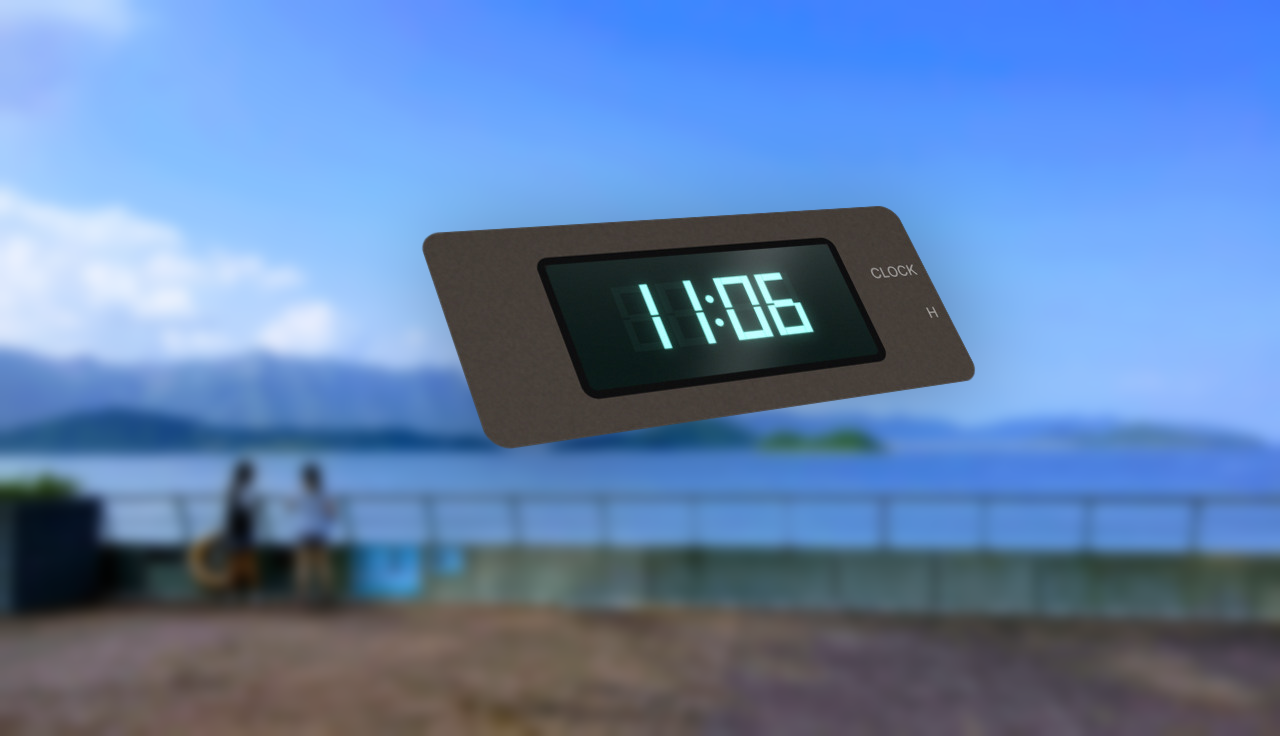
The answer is 11h06
